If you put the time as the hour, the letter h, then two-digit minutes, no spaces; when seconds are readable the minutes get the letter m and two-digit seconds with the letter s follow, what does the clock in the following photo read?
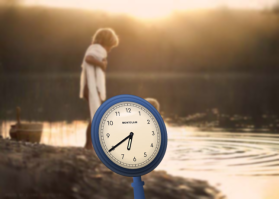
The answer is 6h40
